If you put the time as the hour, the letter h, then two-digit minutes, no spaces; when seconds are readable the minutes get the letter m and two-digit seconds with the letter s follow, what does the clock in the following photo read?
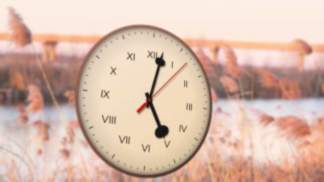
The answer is 5h02m07s
